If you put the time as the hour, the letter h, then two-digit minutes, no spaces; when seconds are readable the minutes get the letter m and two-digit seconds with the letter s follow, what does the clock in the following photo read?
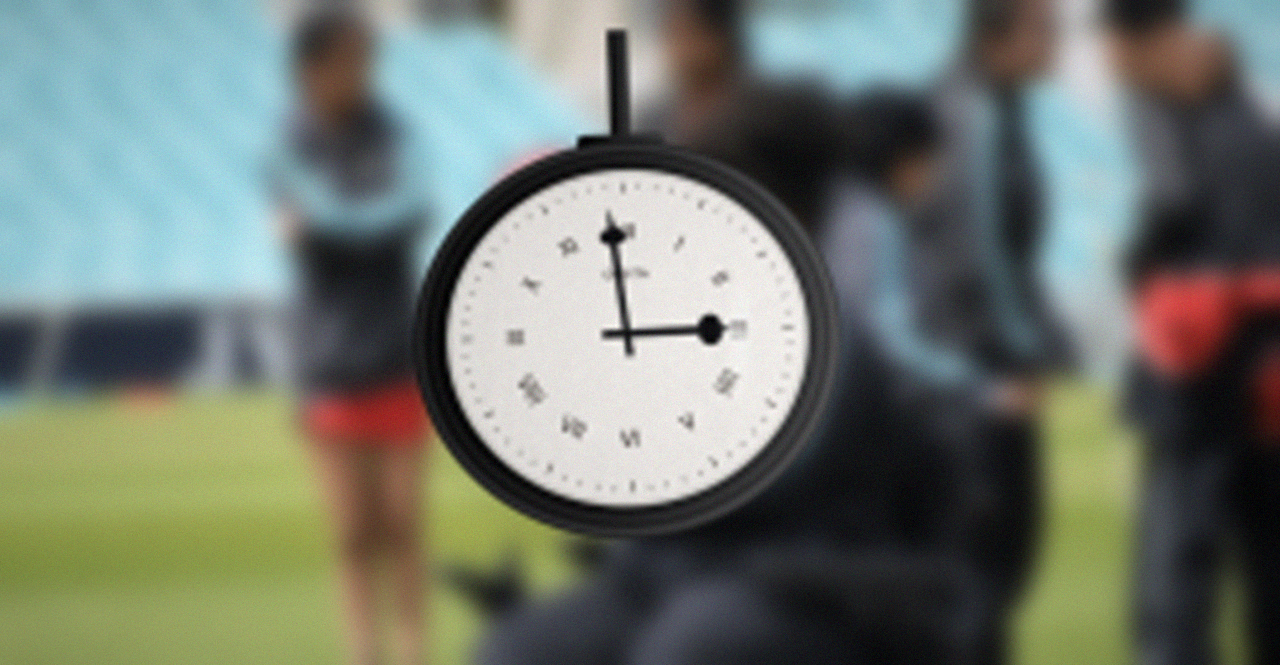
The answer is 2h59
